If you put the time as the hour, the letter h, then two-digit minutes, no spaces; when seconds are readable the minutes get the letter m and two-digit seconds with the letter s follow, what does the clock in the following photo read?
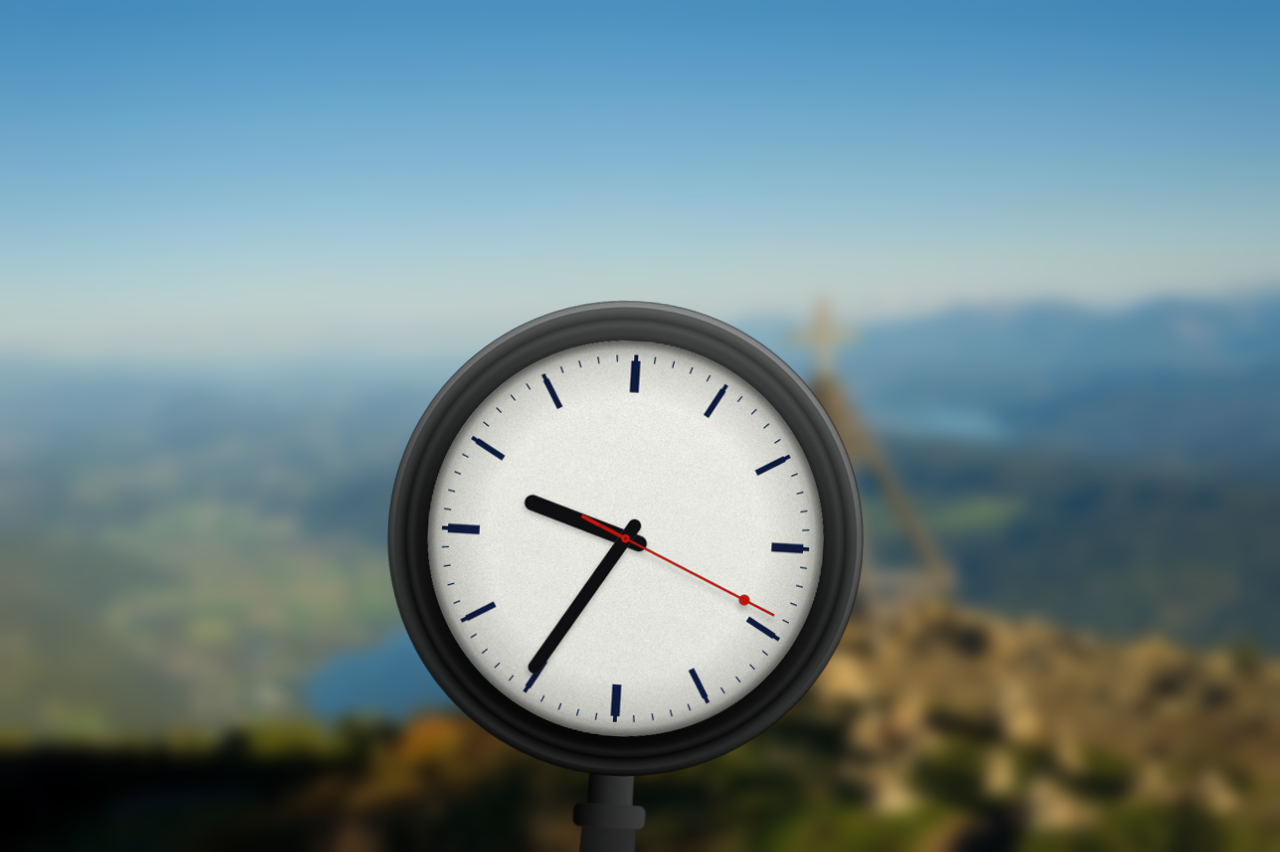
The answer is 9h35m19s
